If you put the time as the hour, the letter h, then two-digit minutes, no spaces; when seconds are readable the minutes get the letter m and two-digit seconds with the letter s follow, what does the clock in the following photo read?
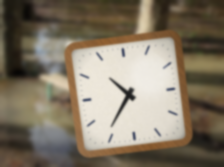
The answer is 10h36
